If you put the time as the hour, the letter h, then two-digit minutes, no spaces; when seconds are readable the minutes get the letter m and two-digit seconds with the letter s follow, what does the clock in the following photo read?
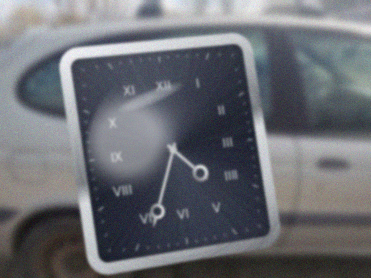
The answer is 4h34
